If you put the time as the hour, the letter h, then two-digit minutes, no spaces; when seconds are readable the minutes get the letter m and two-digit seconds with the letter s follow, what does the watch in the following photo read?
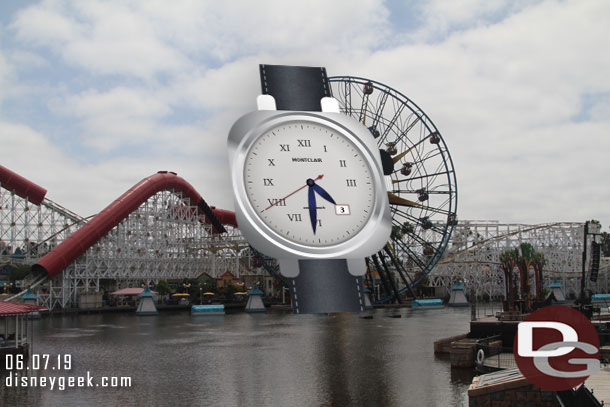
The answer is 4h30m40s
